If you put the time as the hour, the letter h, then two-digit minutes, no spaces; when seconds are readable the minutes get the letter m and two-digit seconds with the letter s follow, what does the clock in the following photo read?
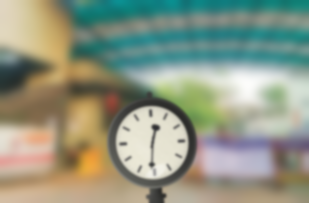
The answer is 12h31
